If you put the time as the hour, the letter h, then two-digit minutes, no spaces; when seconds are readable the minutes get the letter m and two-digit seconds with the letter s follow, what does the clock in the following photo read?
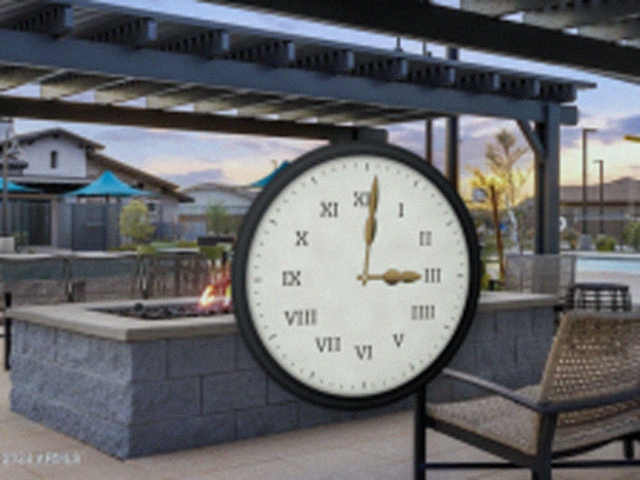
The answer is 3h01
